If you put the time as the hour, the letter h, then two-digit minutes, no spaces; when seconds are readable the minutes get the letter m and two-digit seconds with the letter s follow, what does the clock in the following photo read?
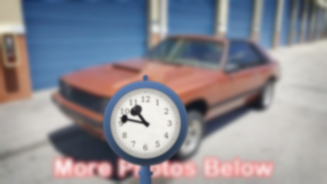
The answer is 10h47
